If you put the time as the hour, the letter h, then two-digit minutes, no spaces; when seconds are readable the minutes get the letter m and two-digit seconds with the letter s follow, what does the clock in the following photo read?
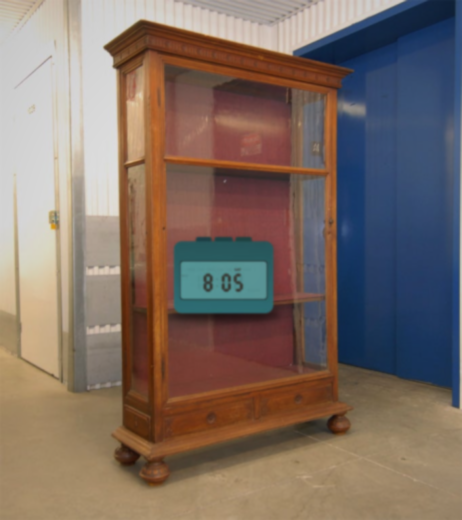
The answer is 8h05
